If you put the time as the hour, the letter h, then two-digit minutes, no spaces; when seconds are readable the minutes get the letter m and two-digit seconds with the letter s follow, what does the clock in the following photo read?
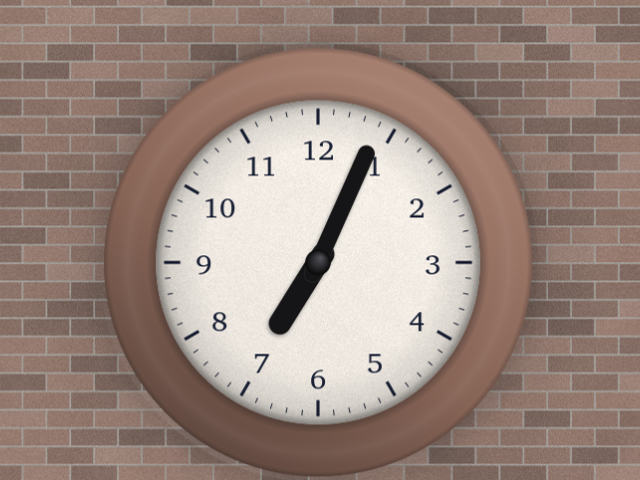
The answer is 7h04
